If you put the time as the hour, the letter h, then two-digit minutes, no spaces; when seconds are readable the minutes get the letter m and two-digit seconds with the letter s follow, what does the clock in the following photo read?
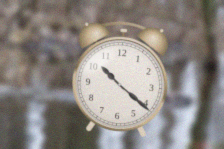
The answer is 10h21
